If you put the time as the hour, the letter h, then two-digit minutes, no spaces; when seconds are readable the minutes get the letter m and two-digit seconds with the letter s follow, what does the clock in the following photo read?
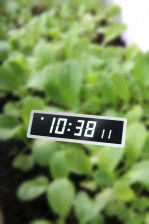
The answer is 10h38m11s
